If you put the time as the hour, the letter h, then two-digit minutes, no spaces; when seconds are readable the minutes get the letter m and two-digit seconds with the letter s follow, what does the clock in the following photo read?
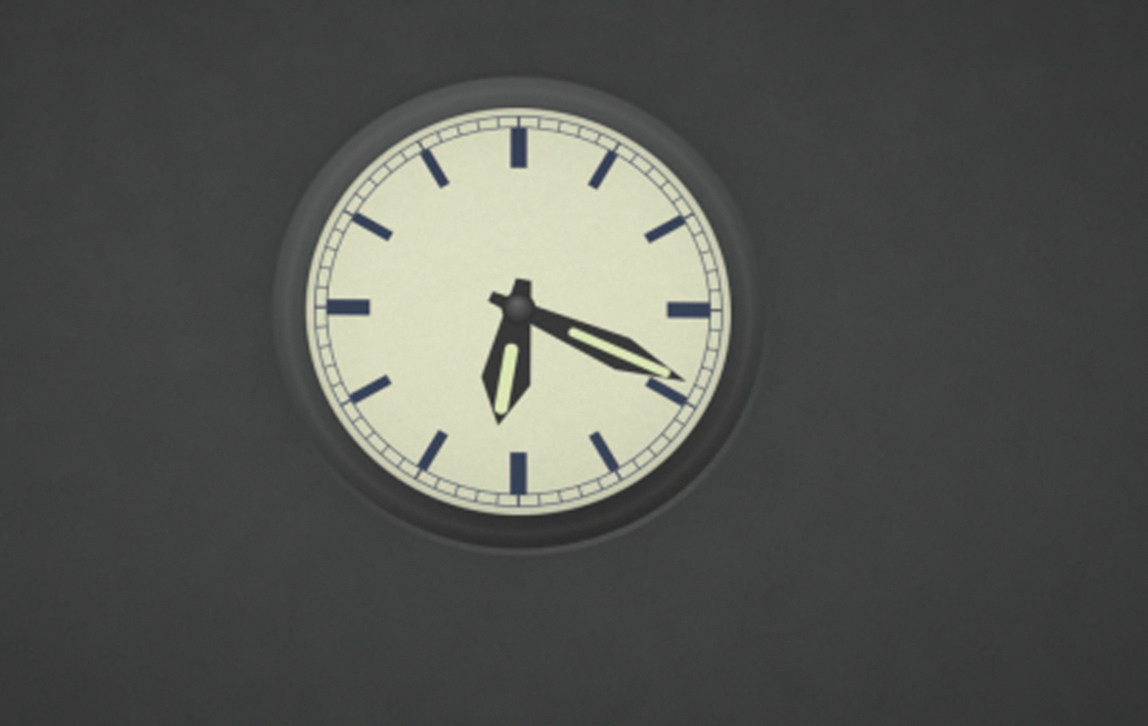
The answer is 6h19
